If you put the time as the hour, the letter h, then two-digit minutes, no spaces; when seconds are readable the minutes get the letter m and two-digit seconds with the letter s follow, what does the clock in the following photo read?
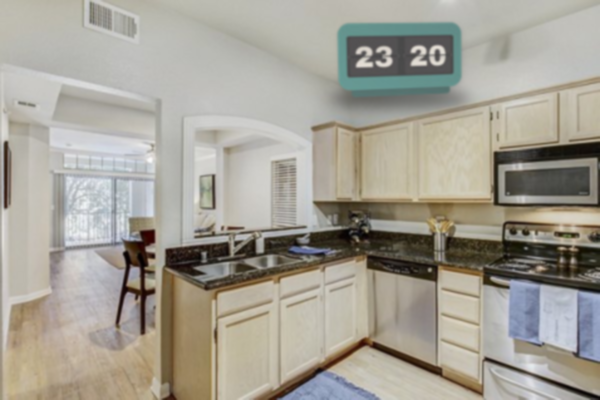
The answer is 23h20
